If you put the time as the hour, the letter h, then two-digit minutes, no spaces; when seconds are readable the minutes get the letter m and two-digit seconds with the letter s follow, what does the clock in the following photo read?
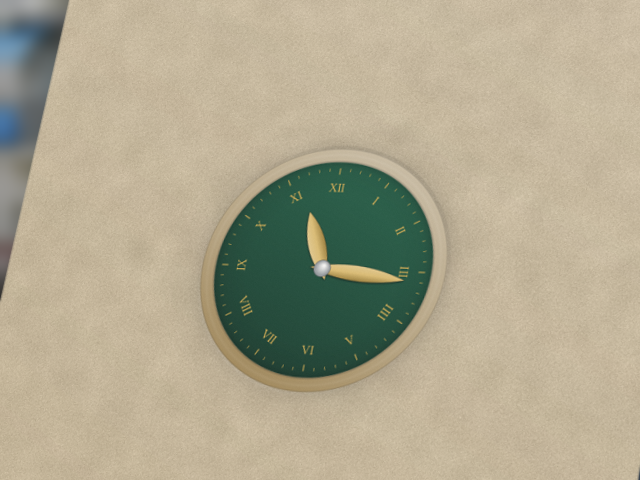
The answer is 11h16
